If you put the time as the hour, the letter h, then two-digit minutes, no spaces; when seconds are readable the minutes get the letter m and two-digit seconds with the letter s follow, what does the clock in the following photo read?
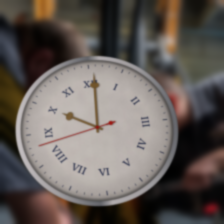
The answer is 10h00m43s
